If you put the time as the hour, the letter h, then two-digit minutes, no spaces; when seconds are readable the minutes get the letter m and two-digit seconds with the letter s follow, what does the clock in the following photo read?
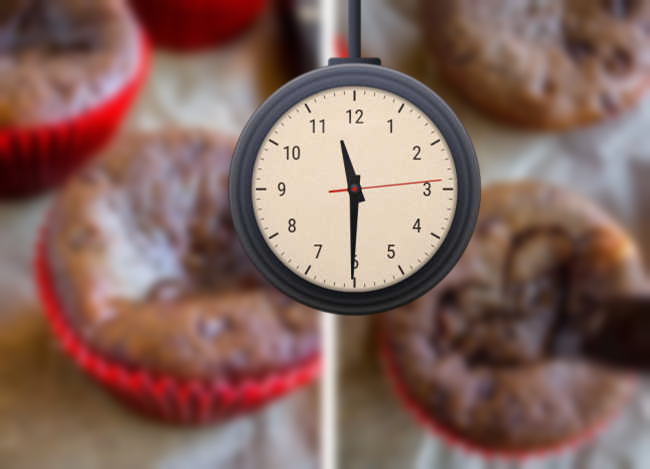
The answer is 11h30m14s
